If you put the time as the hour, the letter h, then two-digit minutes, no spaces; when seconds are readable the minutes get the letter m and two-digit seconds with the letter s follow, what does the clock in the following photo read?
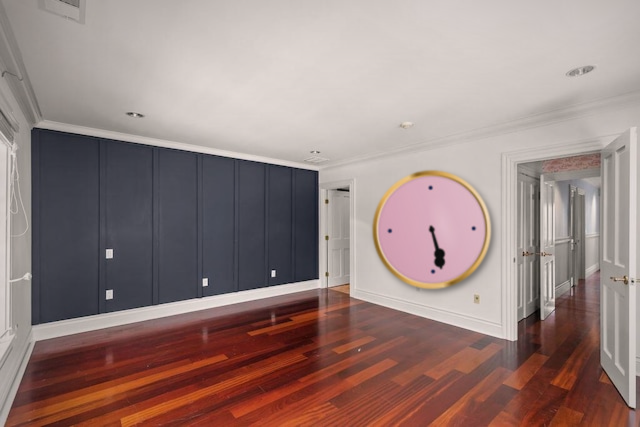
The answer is 5h28
